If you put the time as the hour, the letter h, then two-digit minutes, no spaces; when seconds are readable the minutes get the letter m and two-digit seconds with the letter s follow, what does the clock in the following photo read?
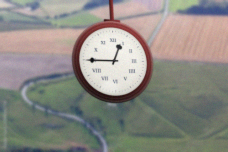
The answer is 12h45
